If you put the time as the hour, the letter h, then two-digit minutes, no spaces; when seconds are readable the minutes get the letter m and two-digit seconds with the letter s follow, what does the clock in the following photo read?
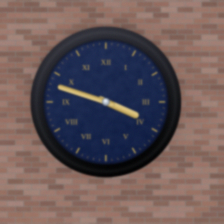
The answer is 3h48
